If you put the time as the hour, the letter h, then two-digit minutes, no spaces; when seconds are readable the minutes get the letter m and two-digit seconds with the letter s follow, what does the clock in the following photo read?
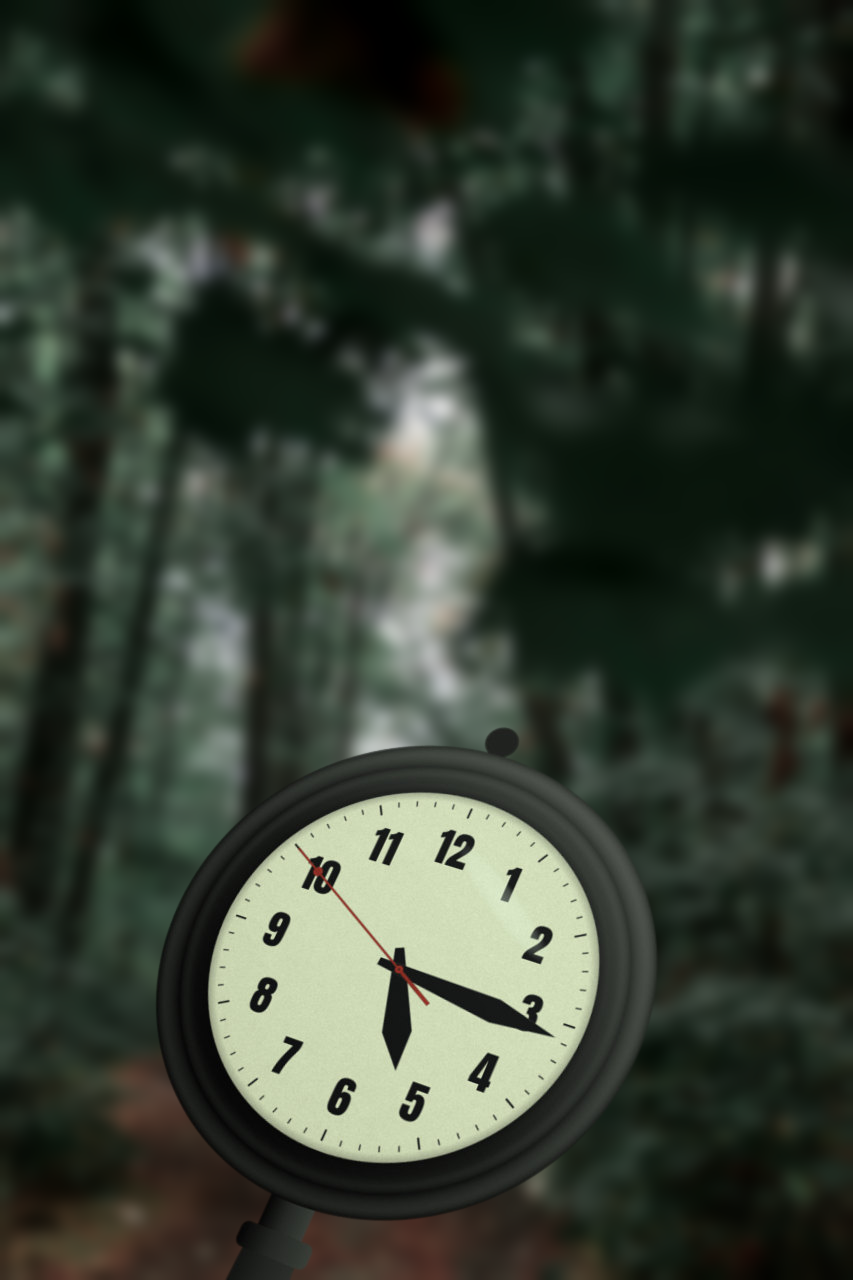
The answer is 5h15m50s
